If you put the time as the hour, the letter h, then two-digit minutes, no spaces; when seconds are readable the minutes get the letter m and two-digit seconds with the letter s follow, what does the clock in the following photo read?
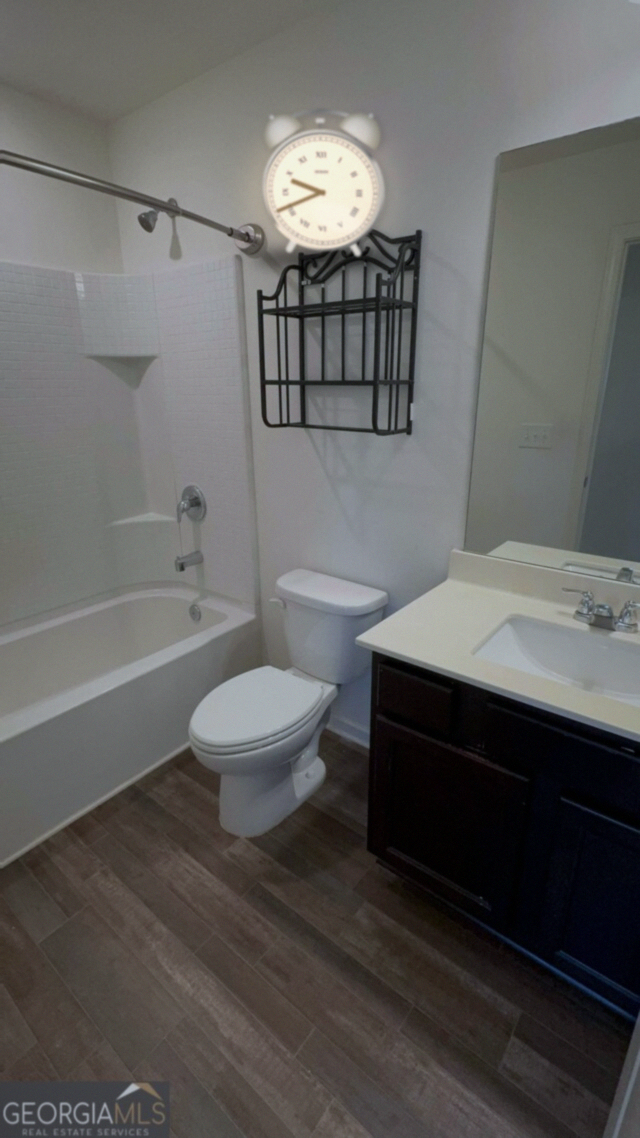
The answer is 9h41
